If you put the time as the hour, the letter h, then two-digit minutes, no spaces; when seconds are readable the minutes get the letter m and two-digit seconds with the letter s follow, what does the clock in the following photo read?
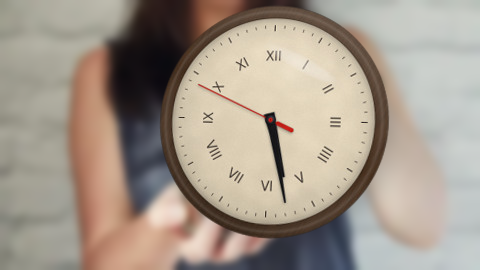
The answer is 5h27m49s
